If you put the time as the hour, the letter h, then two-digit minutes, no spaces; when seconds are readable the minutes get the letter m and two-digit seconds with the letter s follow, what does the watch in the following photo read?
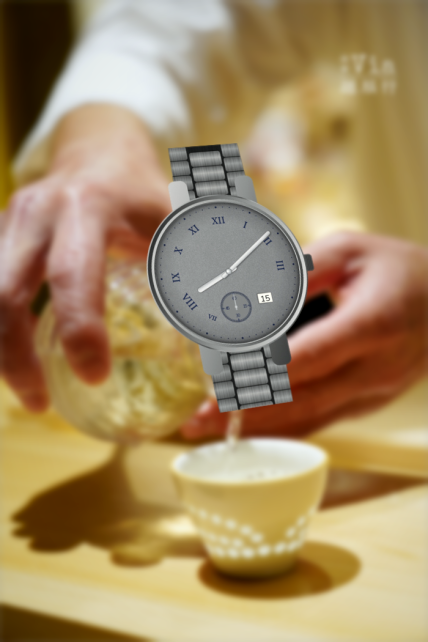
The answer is 8h09
